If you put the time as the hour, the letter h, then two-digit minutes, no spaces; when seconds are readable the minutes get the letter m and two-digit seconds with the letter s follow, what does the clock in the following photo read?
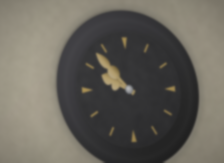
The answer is 9h53
